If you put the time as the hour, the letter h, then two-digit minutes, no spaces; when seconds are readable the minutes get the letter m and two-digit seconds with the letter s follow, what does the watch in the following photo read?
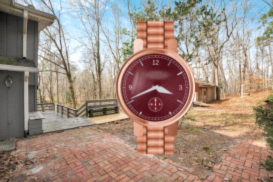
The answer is 3h41
